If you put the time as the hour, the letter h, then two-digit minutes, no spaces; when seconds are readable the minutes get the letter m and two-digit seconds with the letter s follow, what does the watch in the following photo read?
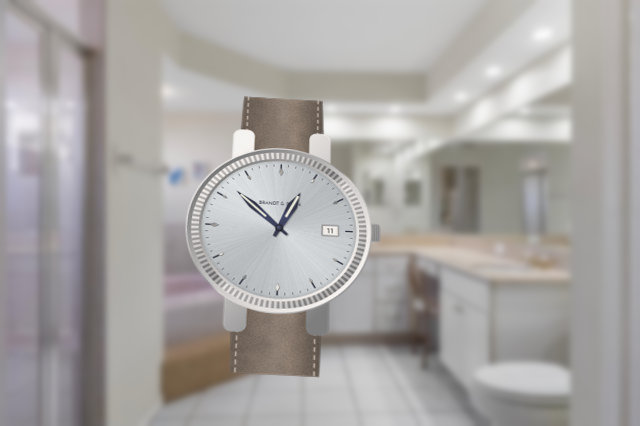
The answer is 12h52
